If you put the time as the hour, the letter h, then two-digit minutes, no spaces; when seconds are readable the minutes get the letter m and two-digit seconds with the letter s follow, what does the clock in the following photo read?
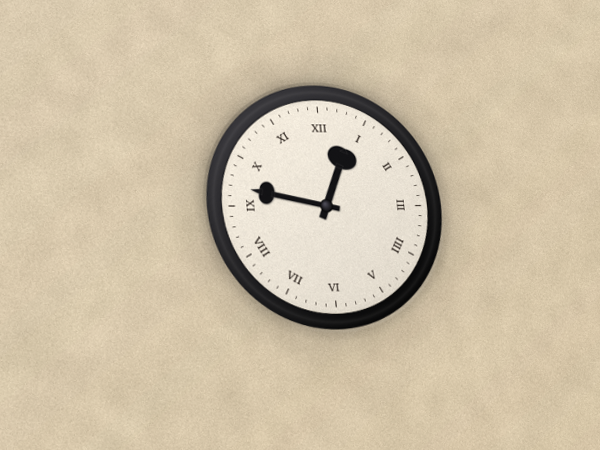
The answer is 12h47
